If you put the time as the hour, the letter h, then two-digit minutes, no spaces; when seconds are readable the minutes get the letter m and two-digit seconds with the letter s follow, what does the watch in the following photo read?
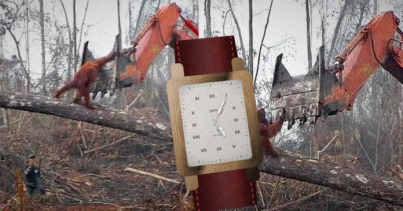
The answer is 5h05
